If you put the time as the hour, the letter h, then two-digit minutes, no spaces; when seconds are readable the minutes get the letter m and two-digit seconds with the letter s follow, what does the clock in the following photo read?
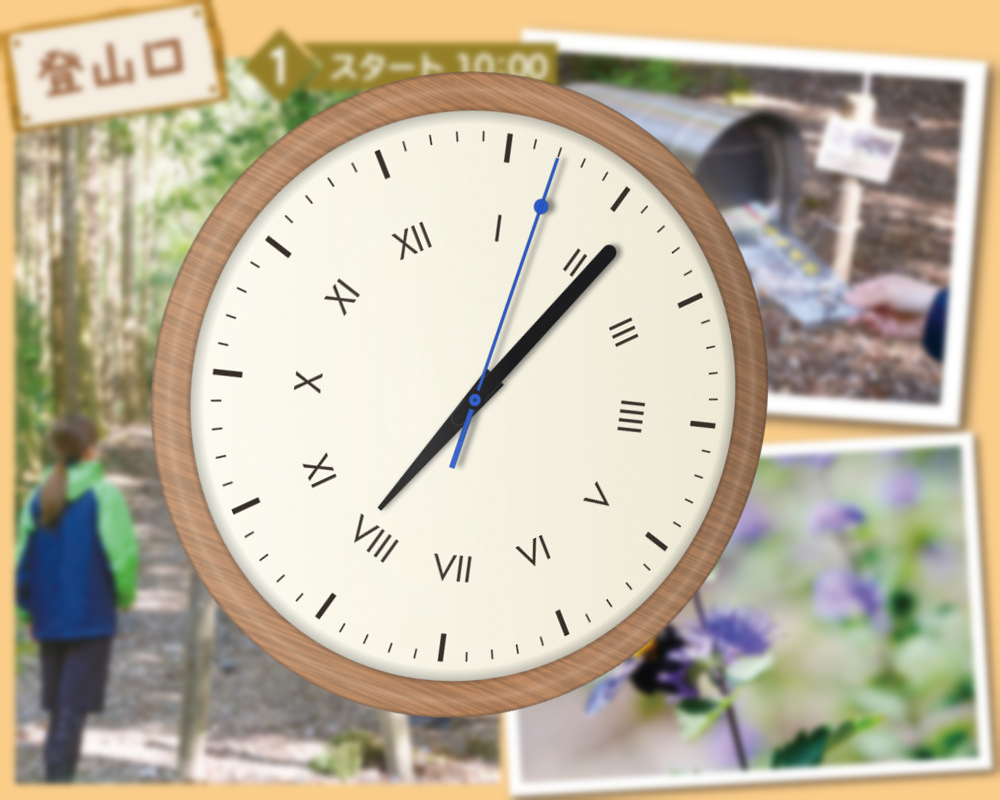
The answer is 8h11m07s
